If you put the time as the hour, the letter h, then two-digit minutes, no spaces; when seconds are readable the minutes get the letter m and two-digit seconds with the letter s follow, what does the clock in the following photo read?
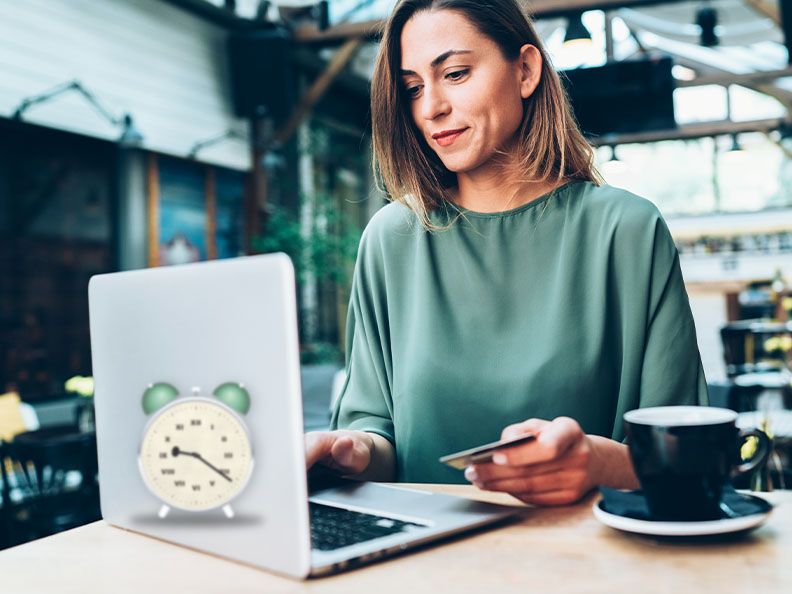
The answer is 9h21
